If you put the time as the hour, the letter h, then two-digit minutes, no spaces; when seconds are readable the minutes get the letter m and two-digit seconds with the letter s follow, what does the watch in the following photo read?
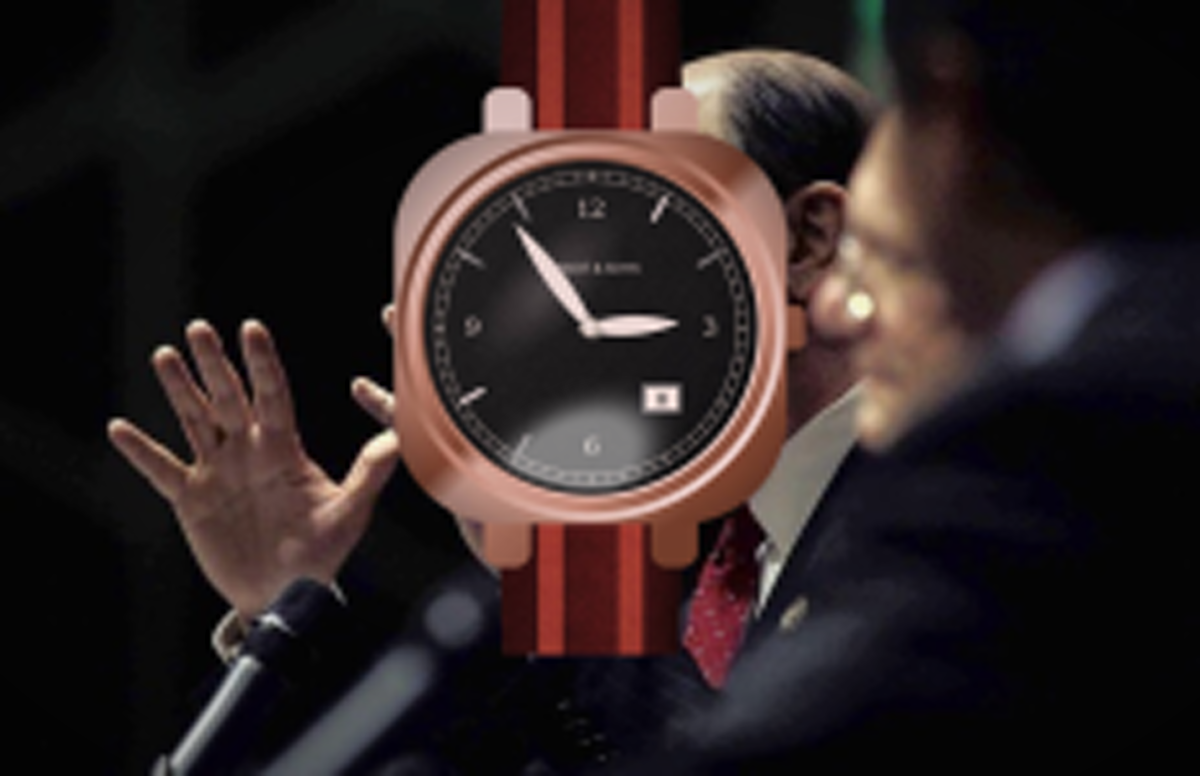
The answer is 2h54
